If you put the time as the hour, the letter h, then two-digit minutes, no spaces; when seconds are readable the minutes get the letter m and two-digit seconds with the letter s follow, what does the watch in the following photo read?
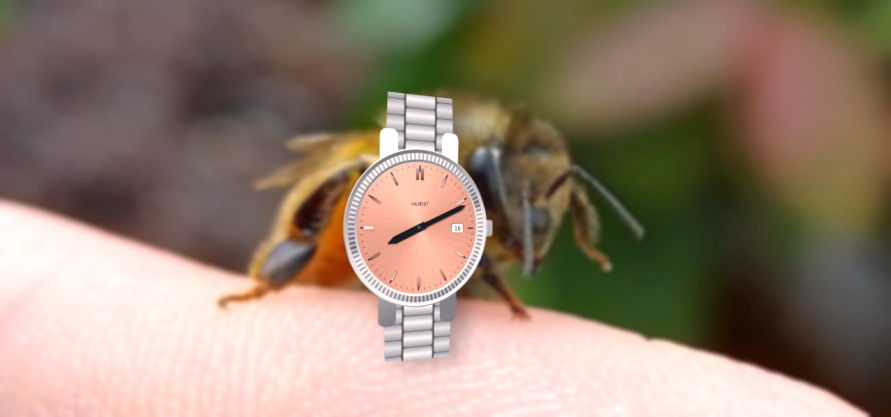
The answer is 8h11
